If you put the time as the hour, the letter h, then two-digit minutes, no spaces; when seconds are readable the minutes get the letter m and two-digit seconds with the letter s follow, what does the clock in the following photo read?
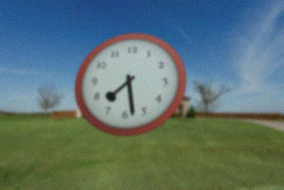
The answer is 7h28
